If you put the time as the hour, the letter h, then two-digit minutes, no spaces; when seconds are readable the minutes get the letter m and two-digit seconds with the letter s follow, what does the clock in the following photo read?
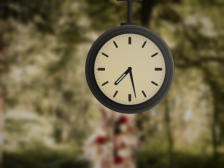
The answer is 7h28
